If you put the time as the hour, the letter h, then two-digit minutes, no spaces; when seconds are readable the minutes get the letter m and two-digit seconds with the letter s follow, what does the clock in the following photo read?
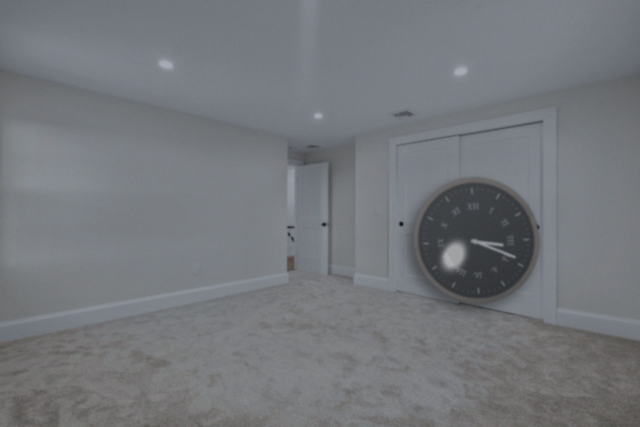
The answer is 3h19
